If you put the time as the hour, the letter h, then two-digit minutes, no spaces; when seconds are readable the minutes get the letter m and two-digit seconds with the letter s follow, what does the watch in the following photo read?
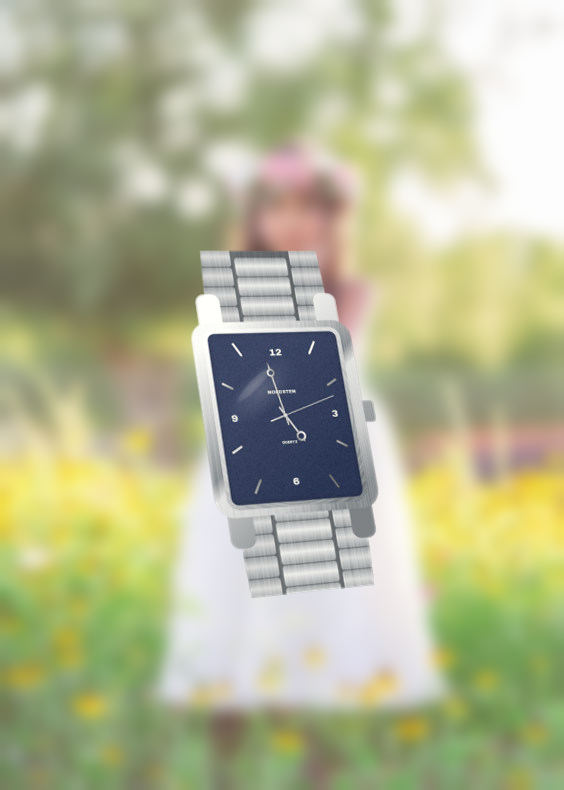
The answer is 4h58m12s
